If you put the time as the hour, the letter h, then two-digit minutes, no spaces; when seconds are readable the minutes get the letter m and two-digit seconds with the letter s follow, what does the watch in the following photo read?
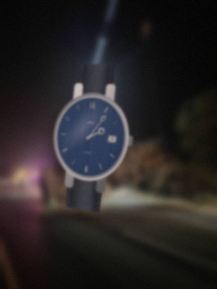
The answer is 2h06
